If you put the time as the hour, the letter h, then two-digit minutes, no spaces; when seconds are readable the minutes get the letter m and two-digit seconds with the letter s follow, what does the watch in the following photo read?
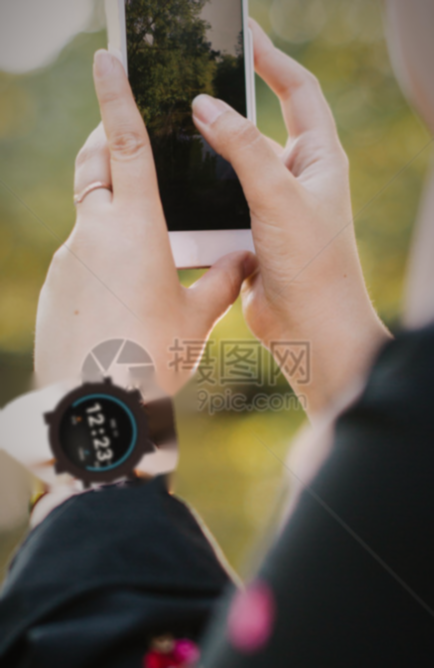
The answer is 12h23
